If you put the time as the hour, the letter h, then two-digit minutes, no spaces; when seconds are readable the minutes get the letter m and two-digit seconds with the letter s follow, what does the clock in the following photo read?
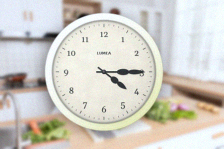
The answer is 4h15
